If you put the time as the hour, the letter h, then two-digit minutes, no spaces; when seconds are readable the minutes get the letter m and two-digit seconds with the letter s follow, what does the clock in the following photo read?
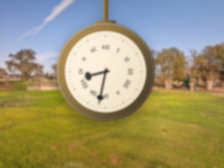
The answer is 8h32
